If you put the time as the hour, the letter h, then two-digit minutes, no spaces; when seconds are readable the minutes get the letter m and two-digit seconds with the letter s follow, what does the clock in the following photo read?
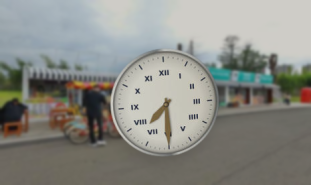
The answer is 7h30
